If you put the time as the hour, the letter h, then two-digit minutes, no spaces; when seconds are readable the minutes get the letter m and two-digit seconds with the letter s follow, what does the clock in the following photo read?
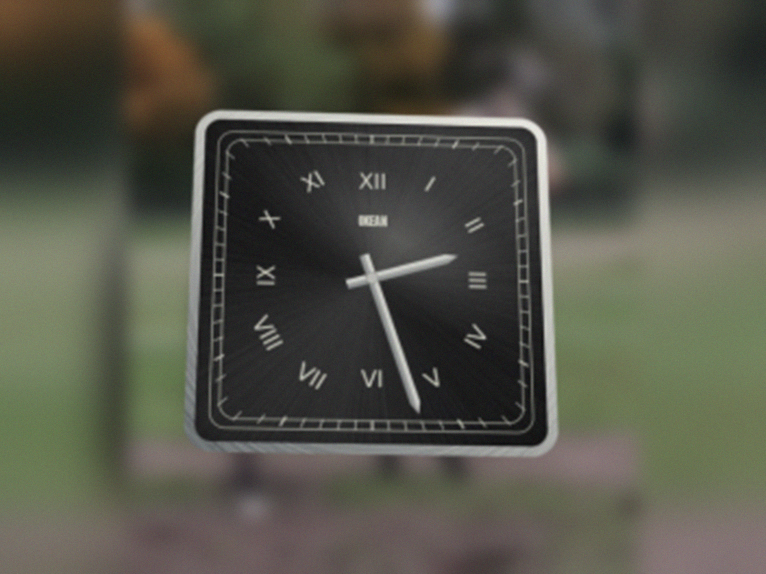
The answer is 2h27
